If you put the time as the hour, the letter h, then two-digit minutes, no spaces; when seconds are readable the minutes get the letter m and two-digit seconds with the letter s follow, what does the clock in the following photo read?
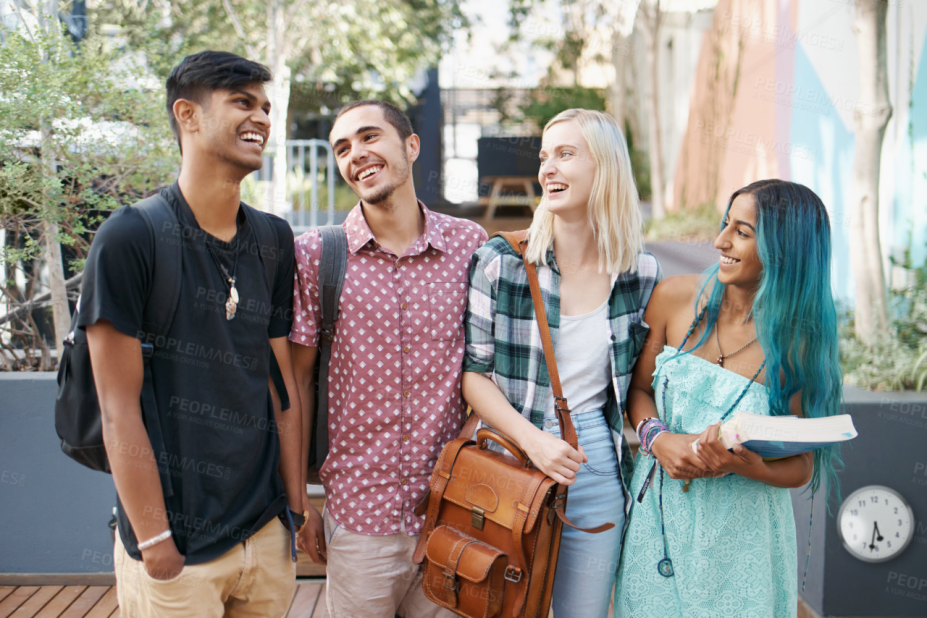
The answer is 5h32
